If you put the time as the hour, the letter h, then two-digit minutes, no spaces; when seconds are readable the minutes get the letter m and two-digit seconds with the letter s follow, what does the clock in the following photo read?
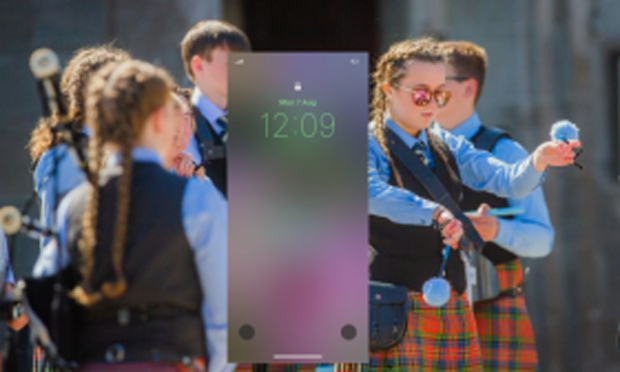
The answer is 12h09
